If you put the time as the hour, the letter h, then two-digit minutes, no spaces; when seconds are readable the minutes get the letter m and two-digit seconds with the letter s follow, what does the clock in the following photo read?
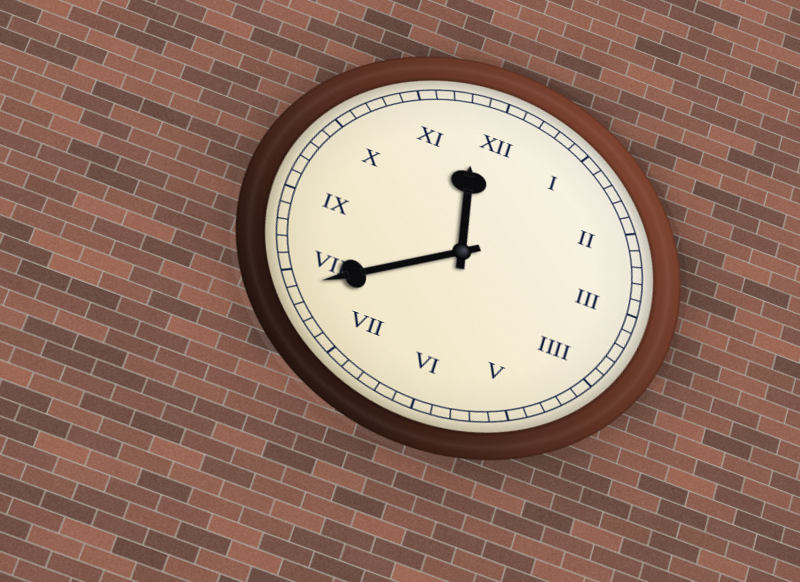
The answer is 11h39
